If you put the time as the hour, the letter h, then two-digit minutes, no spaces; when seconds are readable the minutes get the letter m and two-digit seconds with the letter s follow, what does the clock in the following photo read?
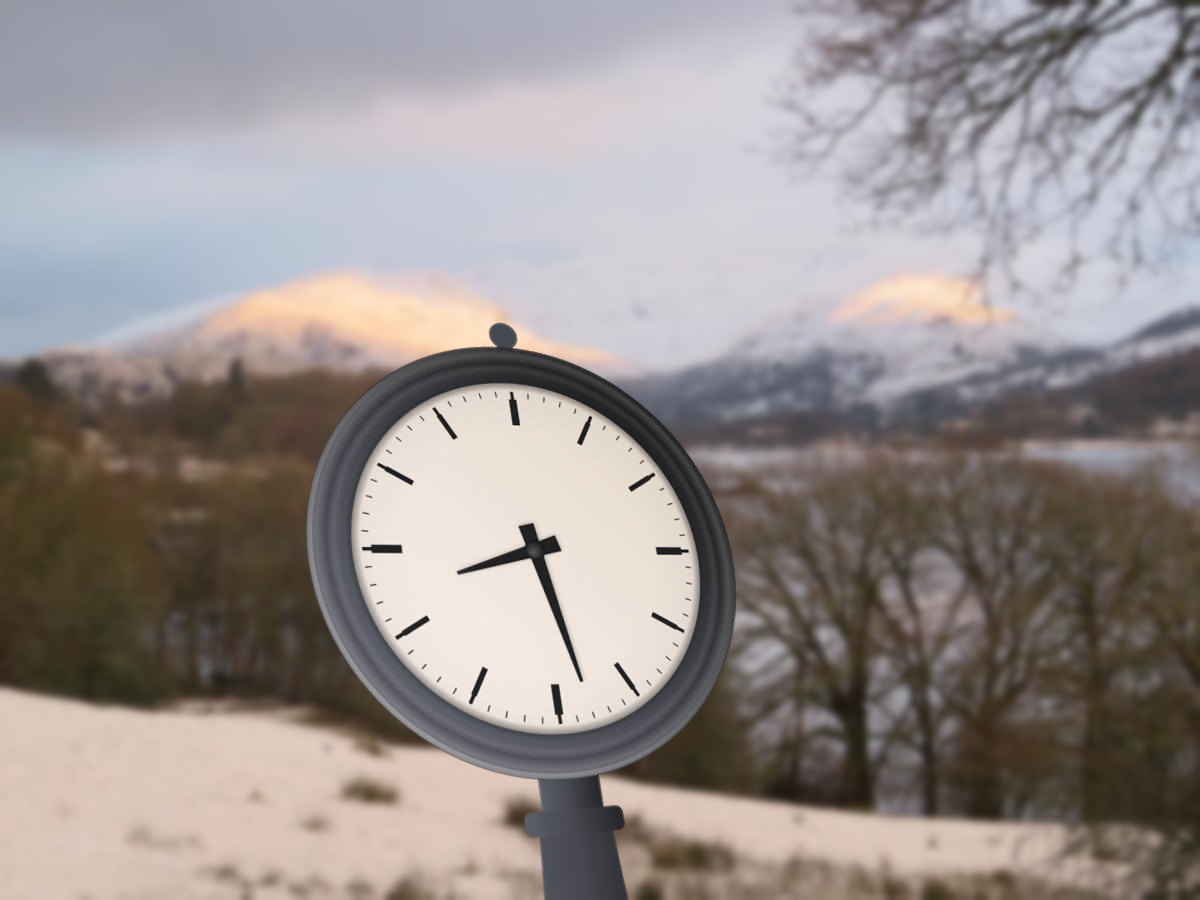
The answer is 8h28
